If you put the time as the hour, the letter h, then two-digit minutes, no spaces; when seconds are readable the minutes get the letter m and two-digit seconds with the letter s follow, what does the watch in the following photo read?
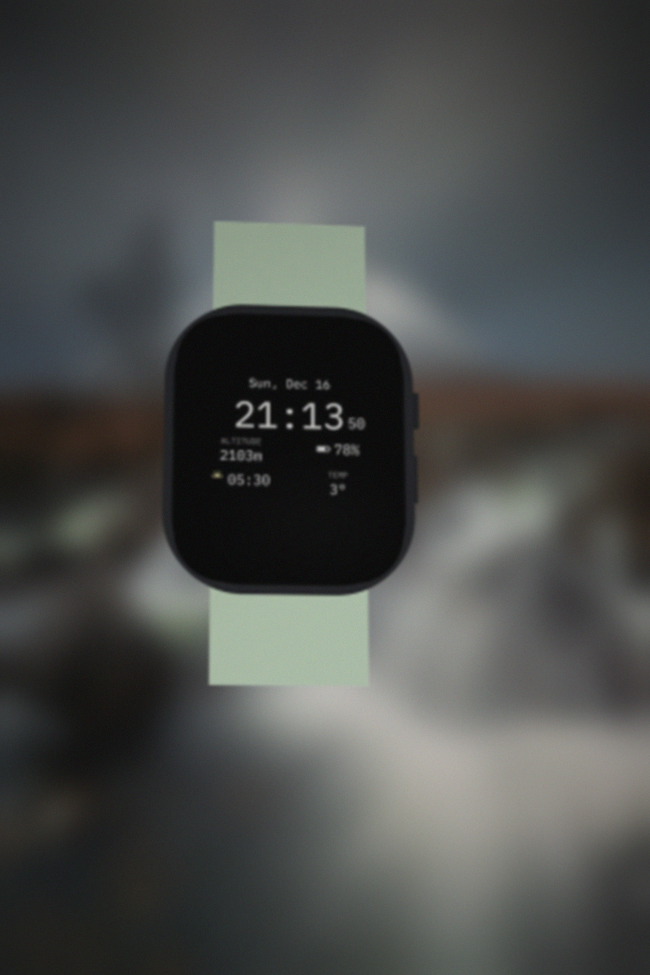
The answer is 21h13
